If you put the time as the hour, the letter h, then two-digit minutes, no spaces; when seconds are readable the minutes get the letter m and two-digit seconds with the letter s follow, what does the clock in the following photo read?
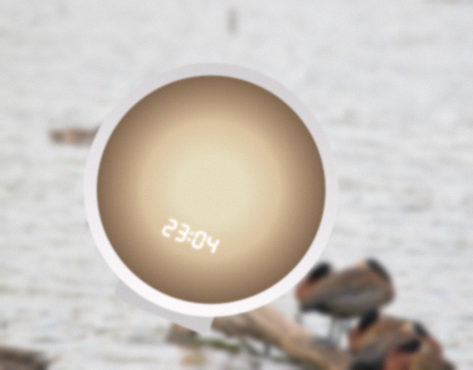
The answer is 23h04
